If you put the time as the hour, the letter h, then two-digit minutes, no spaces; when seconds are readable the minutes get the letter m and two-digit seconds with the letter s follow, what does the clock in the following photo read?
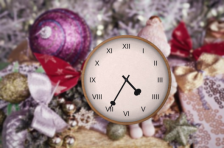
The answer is 4h35
